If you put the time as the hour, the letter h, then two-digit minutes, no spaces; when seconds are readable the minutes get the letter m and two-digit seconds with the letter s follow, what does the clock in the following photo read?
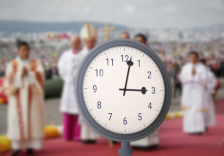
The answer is 3h02
